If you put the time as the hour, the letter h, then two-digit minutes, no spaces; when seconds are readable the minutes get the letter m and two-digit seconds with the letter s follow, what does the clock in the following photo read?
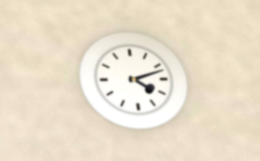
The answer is 4h12
